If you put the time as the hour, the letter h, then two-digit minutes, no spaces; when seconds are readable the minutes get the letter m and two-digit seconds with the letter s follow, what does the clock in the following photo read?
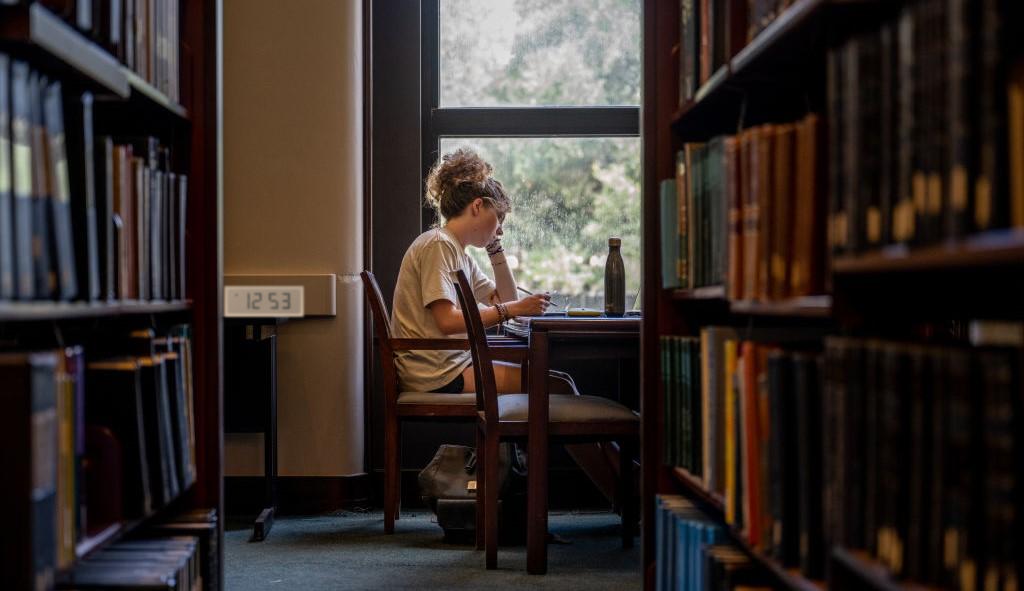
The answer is 12h53
